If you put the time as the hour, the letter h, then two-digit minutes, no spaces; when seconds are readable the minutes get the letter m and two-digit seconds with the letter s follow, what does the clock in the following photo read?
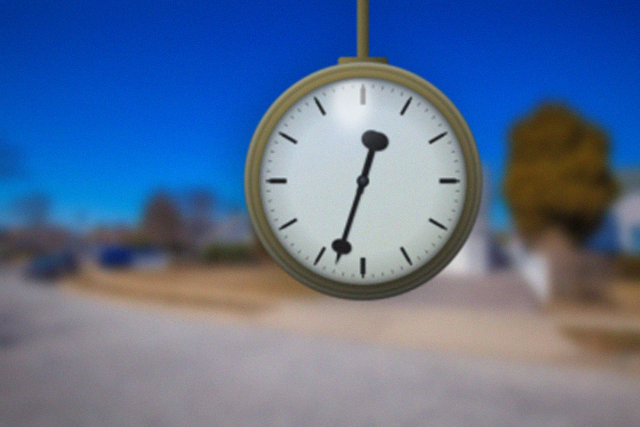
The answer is 12h33
